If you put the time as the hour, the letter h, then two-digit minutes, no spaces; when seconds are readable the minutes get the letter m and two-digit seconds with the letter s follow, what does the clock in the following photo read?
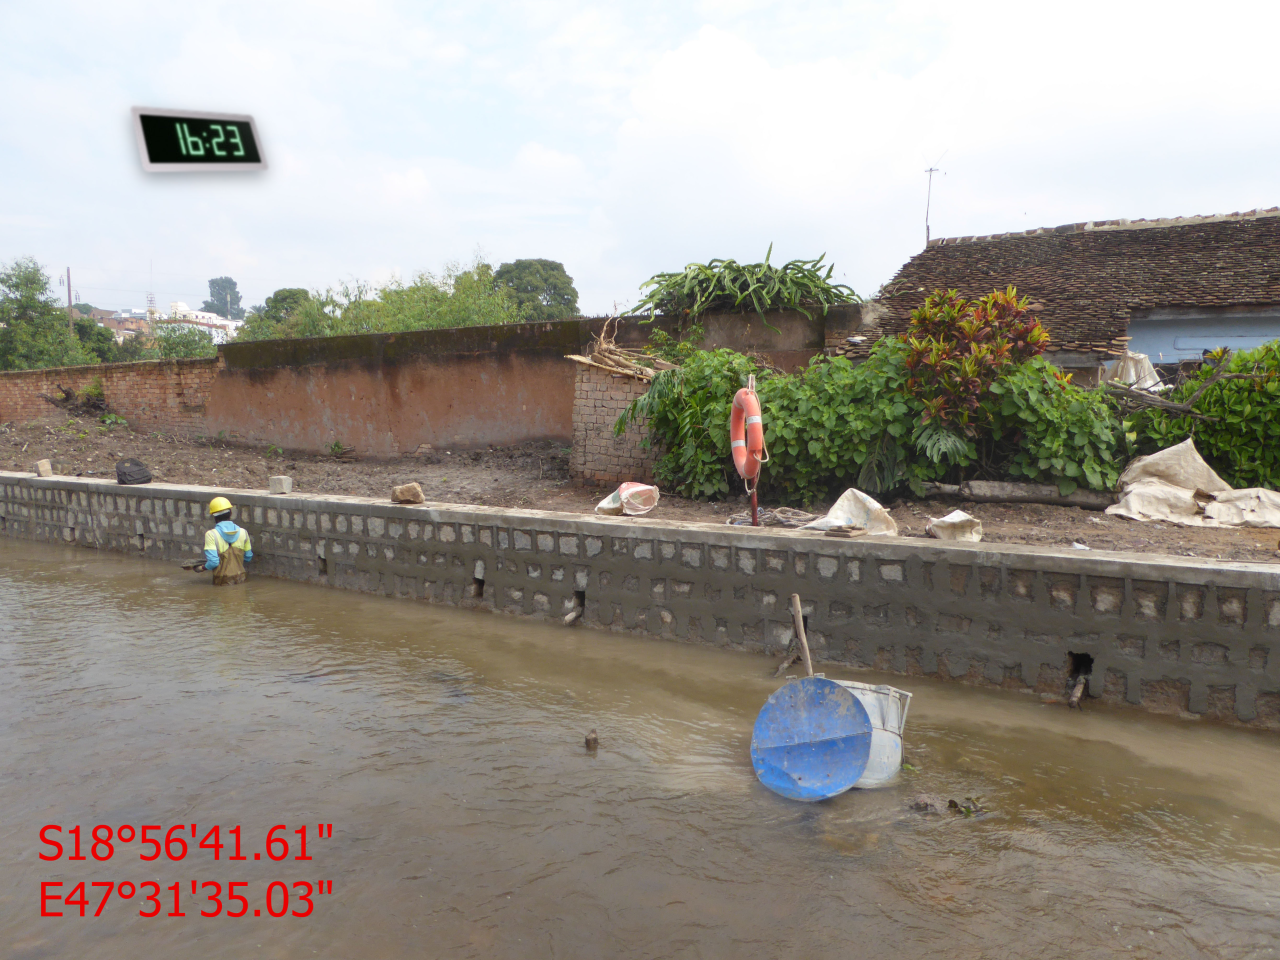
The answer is 16h23
